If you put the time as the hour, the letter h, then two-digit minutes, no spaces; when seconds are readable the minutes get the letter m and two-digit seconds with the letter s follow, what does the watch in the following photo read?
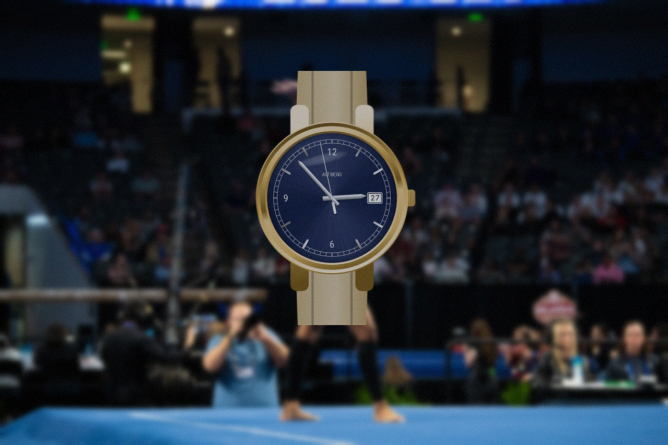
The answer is 2h52m58s
